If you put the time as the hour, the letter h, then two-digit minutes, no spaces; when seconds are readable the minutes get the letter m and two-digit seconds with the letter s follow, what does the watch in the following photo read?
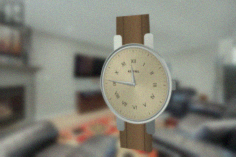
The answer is 11h46
